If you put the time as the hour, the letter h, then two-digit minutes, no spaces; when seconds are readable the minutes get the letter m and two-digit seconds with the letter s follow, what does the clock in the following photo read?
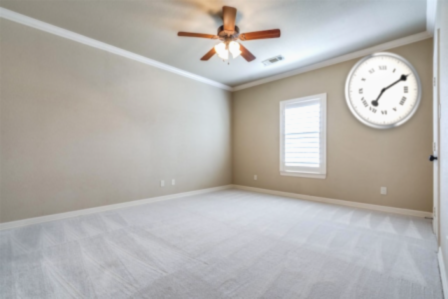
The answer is 7h10
